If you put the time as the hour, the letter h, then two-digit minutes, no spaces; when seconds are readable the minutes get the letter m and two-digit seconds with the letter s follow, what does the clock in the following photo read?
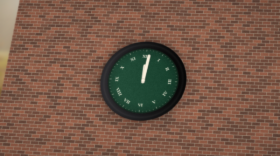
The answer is 12h01
